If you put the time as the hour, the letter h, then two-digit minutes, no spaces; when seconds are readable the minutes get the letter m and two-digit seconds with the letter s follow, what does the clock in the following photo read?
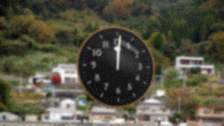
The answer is 12h01
